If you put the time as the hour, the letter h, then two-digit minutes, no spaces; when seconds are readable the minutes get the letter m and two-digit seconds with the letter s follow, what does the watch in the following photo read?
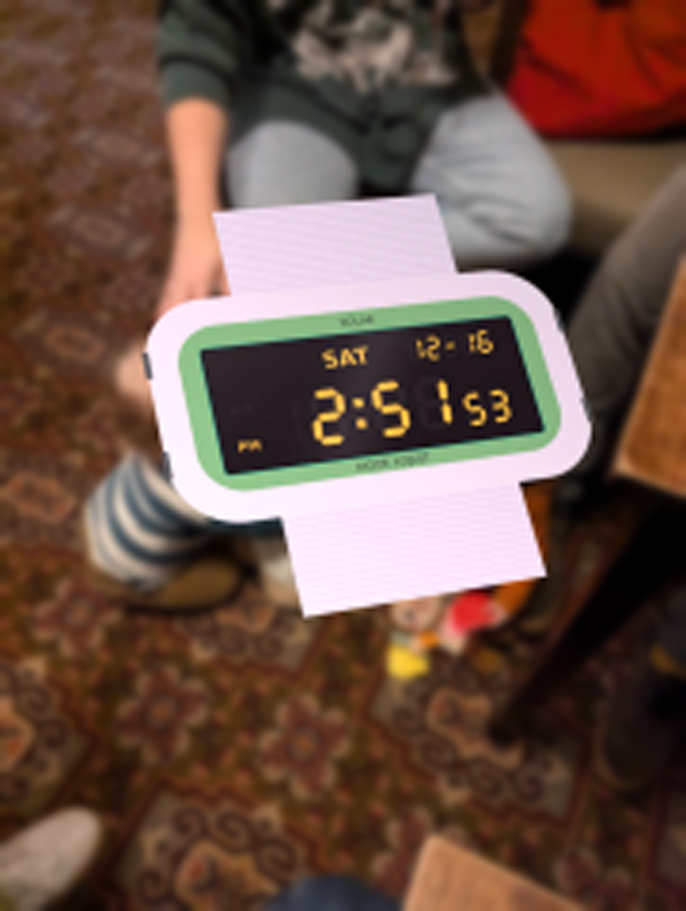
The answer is 2h51m53s
